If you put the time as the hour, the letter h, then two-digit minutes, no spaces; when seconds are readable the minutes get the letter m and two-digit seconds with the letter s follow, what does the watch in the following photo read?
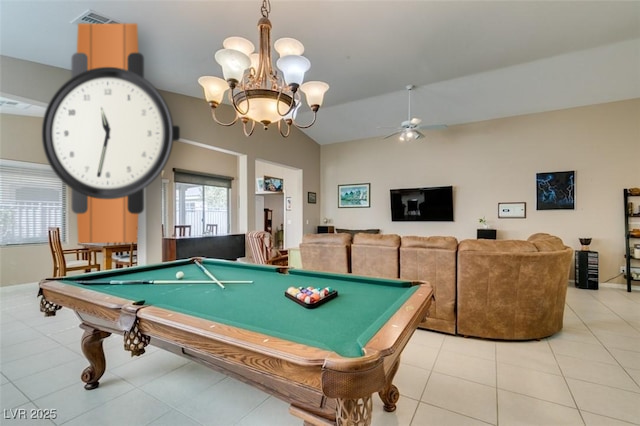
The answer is 11h32
